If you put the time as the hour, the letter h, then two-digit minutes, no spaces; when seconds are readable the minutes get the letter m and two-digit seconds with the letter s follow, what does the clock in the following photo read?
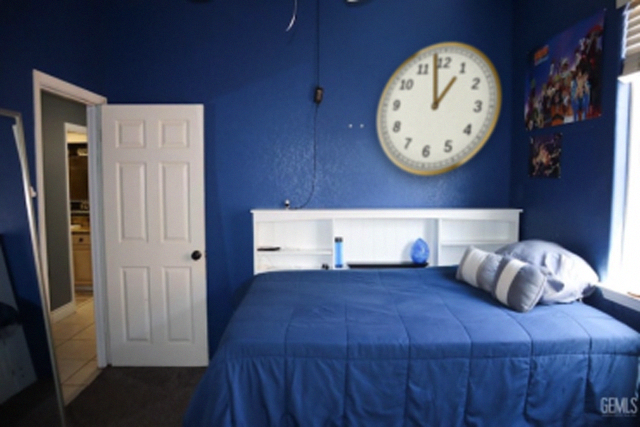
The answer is 12h58
